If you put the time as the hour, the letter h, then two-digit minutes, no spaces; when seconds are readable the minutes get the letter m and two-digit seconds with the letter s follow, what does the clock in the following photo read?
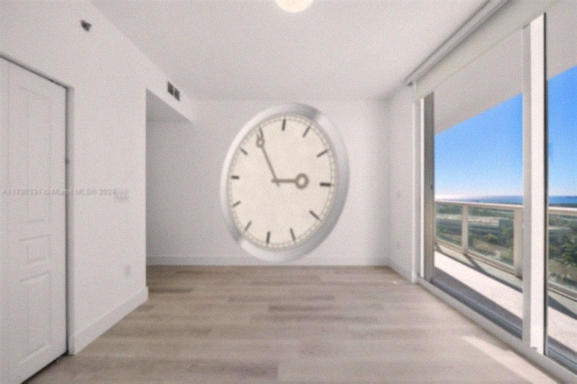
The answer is 2h54
